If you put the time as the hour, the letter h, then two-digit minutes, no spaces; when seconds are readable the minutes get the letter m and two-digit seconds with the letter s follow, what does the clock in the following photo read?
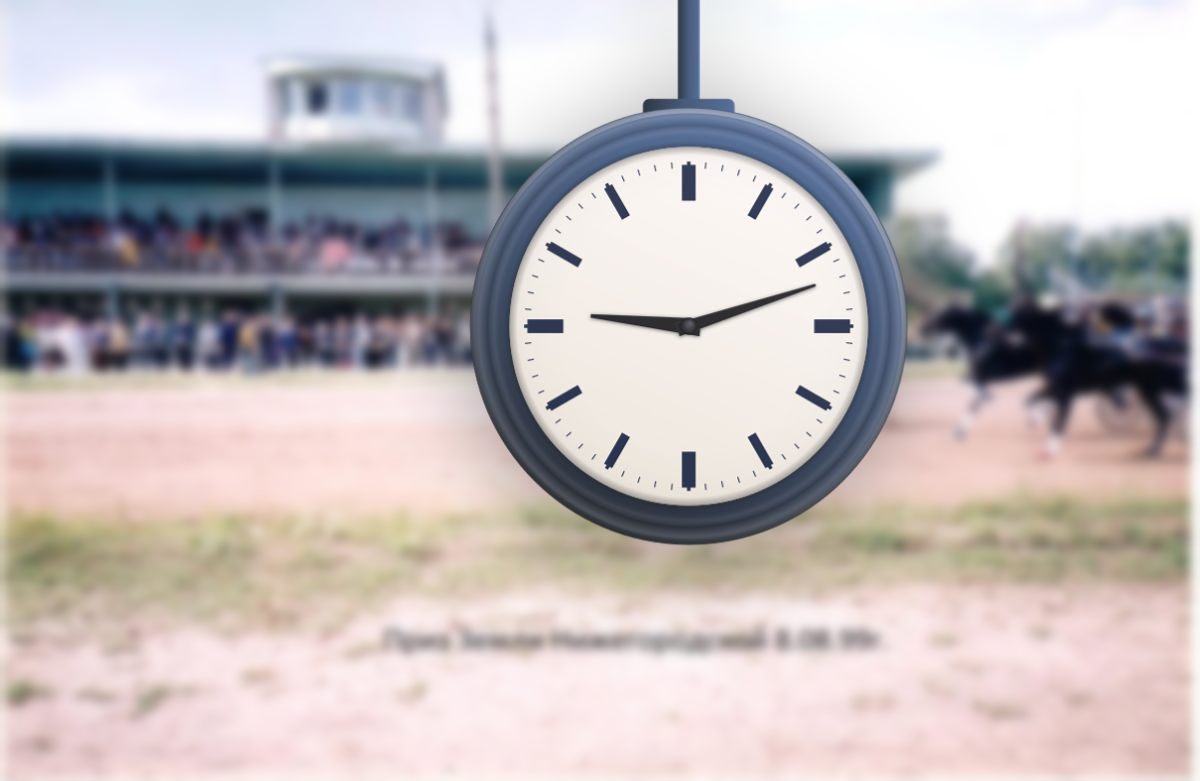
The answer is 9h12
